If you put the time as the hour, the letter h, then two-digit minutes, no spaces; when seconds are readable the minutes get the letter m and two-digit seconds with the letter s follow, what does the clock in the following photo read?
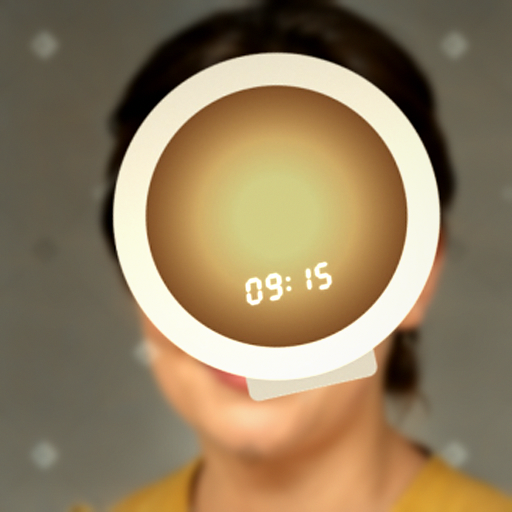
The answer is 9h15
